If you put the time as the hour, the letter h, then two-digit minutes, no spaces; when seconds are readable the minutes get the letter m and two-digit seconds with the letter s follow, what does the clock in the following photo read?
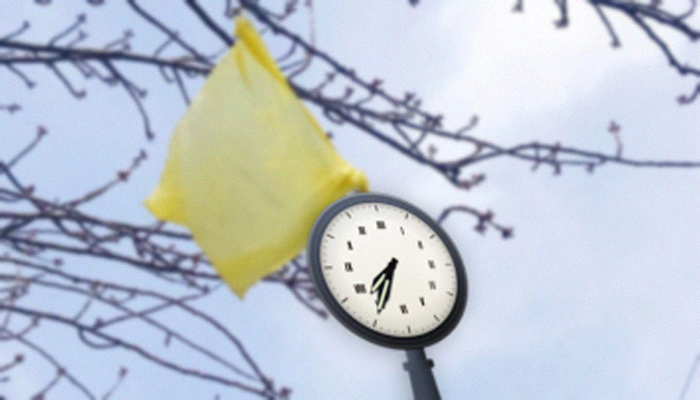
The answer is 7h35
